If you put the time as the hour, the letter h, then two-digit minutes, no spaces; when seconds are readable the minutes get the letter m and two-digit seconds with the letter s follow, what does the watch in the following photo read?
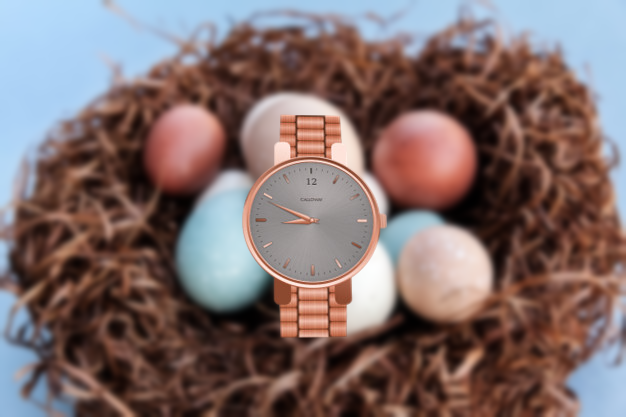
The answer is 8h49
